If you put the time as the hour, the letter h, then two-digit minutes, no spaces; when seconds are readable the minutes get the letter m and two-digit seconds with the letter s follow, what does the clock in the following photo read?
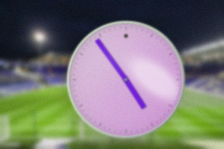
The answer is 4h54
